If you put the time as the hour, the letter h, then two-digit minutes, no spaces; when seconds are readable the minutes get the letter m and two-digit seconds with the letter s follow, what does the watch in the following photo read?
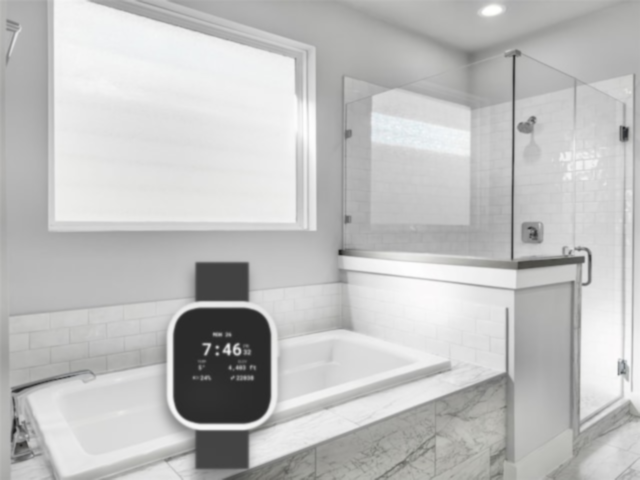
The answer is 7h46
